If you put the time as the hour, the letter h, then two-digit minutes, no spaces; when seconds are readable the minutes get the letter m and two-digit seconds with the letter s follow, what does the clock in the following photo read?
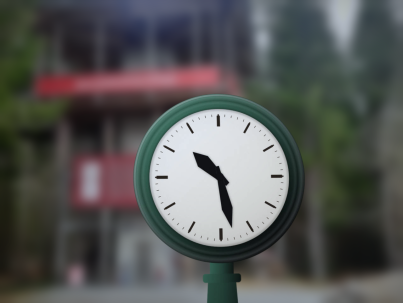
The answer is 10h28
